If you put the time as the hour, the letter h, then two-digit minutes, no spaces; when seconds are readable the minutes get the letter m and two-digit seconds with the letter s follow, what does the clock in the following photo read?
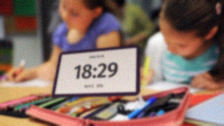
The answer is 18h29
